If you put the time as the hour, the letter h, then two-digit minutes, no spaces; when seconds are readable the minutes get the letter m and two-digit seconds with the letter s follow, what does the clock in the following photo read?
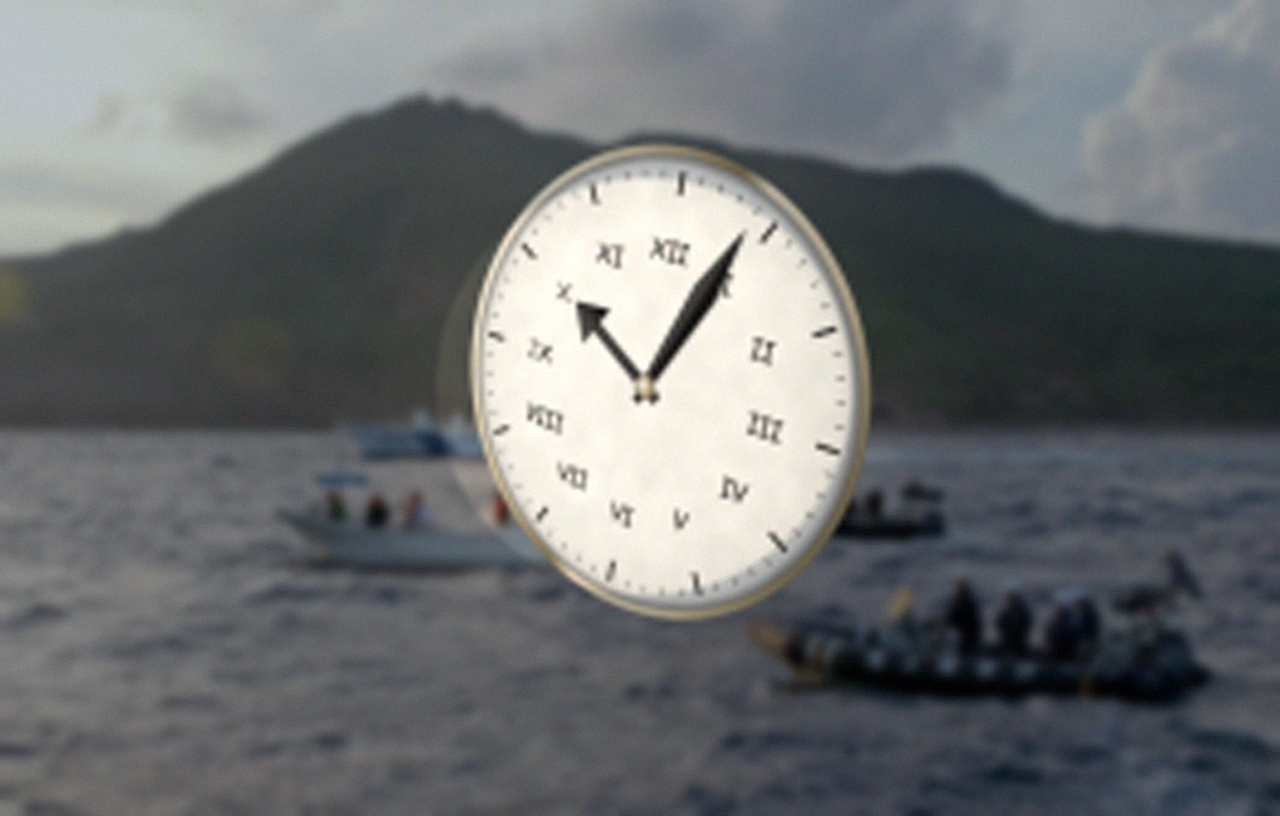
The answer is 10h04
